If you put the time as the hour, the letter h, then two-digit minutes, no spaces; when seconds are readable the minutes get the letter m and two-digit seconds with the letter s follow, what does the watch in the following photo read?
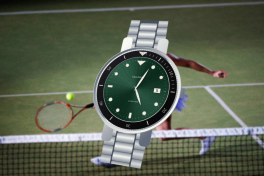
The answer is 5h04
